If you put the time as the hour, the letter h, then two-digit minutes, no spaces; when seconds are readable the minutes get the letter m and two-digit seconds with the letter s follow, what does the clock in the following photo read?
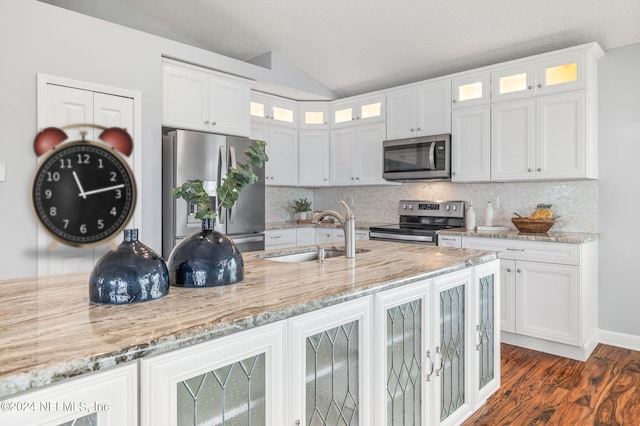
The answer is 11h13
